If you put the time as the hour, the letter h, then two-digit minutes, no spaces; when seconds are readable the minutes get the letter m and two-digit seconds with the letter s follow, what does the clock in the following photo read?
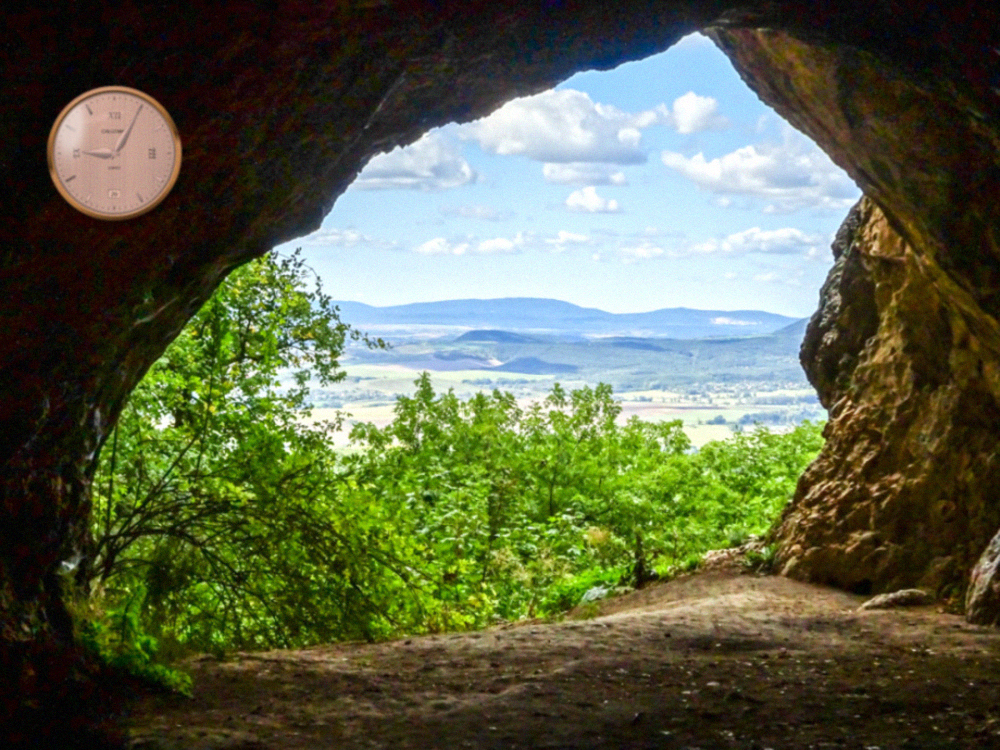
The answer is 9h05
